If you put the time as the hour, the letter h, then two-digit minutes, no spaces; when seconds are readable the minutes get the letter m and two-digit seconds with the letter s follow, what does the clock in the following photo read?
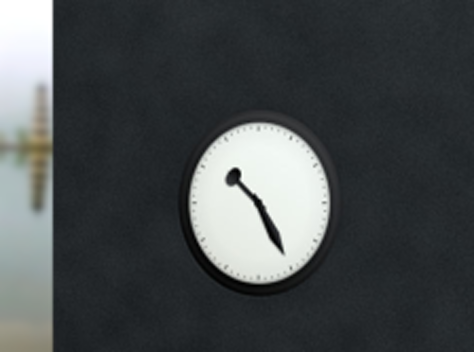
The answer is 10h25
